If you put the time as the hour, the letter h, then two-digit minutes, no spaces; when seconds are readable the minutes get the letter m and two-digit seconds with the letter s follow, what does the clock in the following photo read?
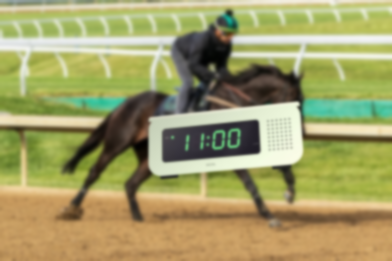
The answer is 11h00
